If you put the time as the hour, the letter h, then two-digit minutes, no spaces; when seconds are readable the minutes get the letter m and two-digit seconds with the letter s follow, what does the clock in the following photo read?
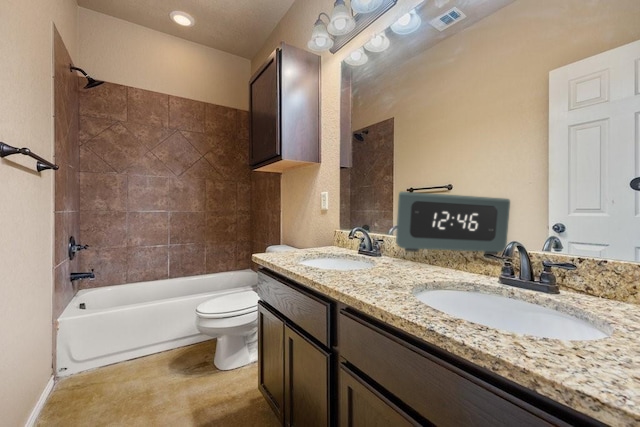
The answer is 12h46
